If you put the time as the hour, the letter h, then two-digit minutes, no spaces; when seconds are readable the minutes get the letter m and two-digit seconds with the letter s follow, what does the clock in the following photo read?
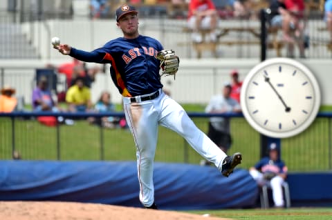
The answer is 4h54
